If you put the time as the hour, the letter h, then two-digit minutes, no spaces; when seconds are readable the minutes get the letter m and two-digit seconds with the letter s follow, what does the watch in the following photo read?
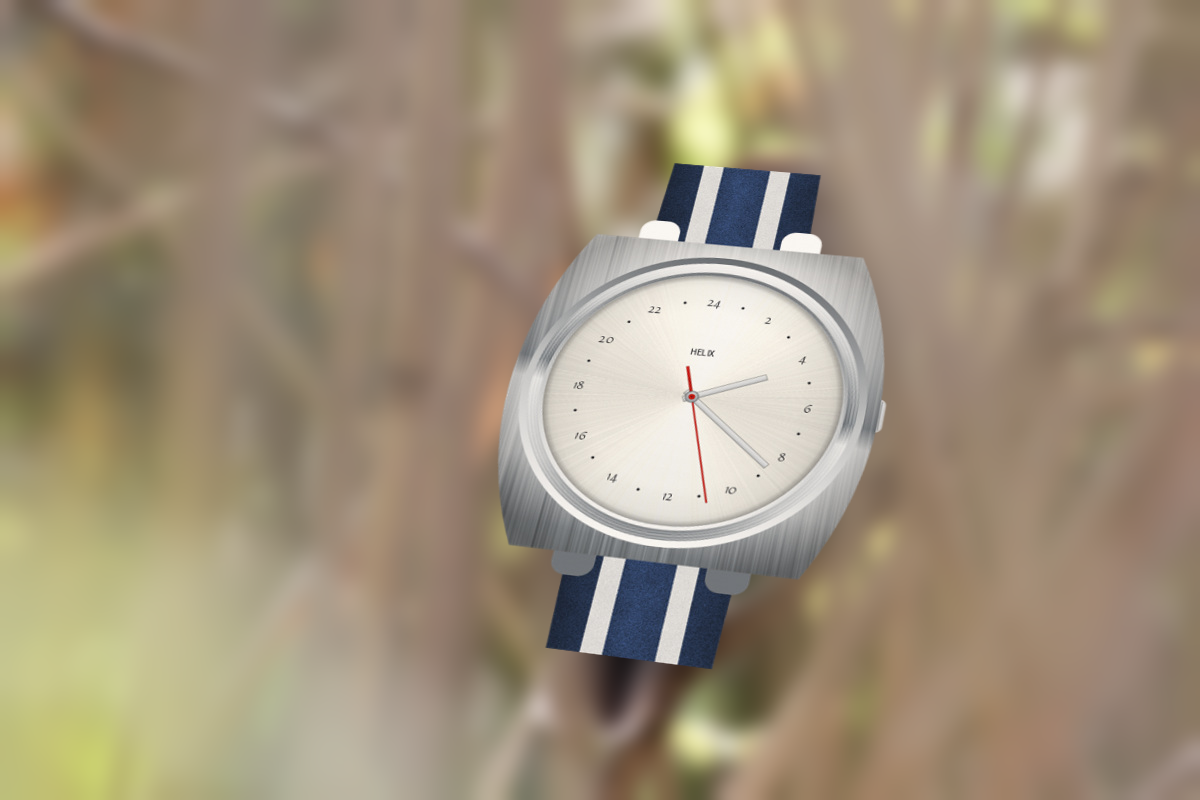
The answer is 4h21m27s
